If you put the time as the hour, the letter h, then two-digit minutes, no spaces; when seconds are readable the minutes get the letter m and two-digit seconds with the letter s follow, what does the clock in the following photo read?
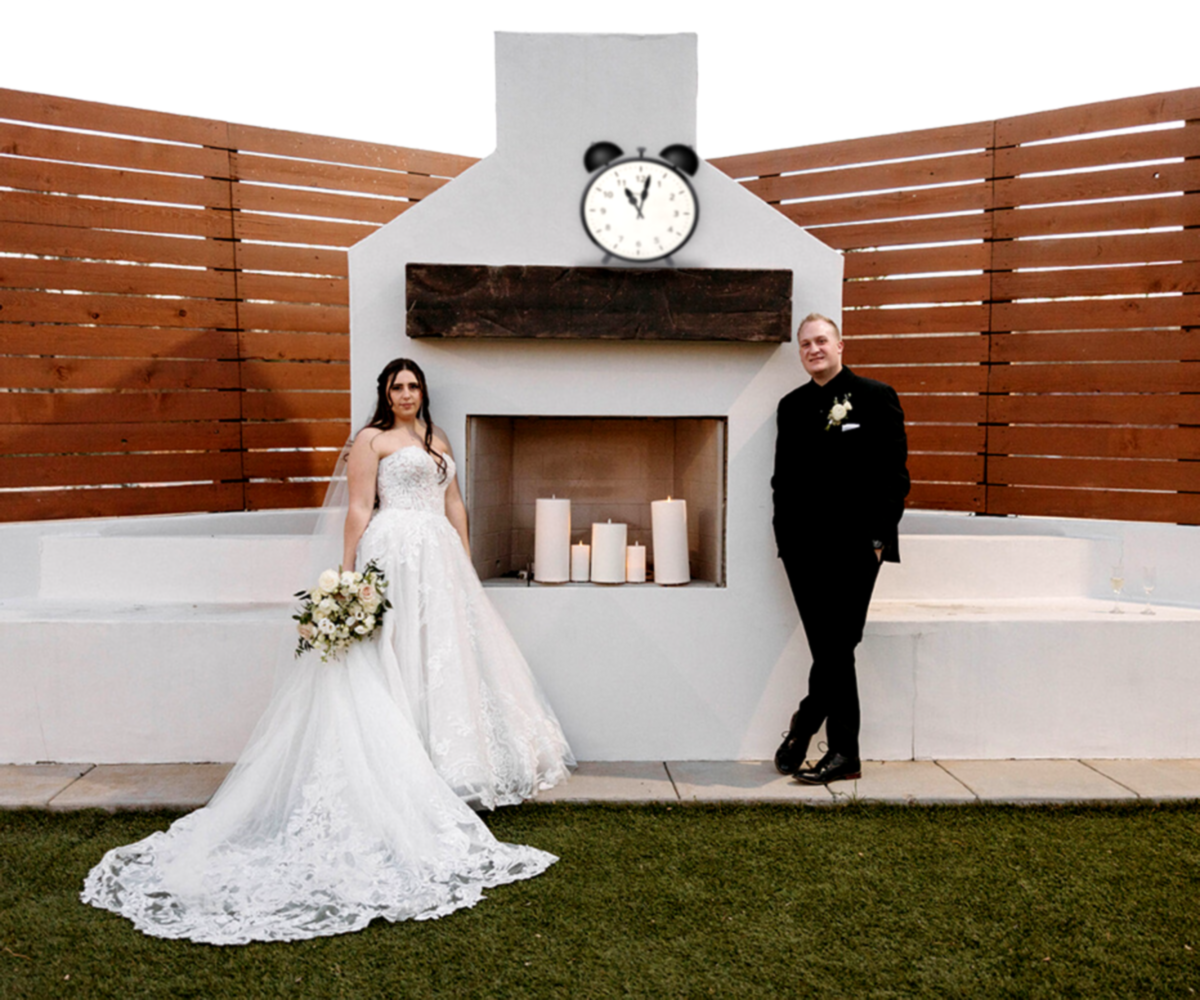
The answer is 11h02
